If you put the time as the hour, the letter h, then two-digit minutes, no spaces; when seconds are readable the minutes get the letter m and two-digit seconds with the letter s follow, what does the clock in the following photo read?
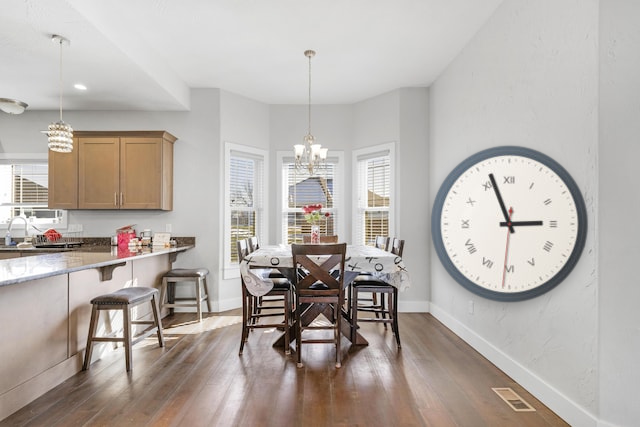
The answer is 2h56m31s
